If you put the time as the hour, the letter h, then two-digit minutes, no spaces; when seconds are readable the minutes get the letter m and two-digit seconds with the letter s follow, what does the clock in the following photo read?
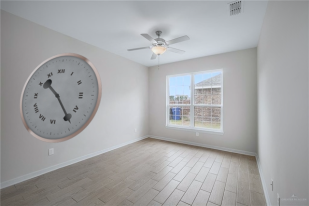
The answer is 10h24
